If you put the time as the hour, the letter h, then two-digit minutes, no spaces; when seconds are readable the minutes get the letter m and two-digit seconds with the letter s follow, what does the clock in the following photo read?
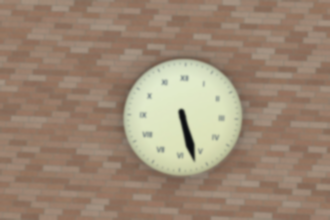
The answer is 5h27
